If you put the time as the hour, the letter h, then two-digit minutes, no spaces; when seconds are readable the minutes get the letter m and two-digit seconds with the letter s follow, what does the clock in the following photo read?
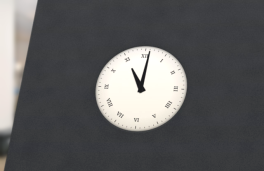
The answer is 11h01
